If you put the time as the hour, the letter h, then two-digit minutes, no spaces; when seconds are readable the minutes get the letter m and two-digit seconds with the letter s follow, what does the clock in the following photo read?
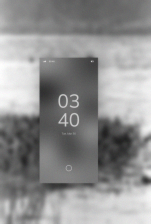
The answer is 3h40
